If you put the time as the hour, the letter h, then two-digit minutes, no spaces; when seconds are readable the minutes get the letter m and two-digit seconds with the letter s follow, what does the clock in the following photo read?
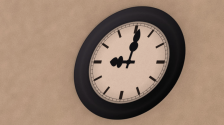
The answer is 9h01
